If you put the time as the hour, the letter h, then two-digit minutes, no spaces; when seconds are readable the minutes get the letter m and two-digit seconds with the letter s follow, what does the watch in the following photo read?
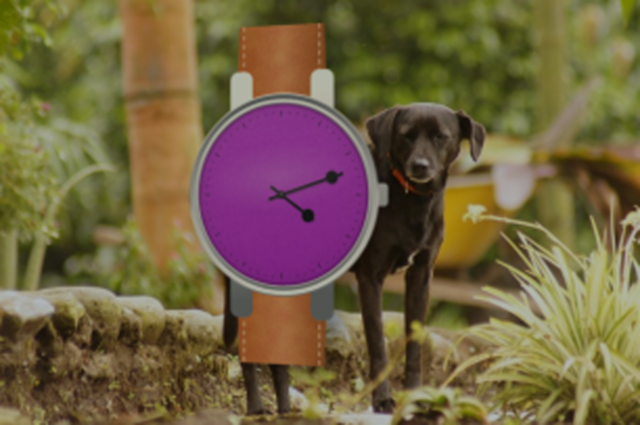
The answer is 4h12
